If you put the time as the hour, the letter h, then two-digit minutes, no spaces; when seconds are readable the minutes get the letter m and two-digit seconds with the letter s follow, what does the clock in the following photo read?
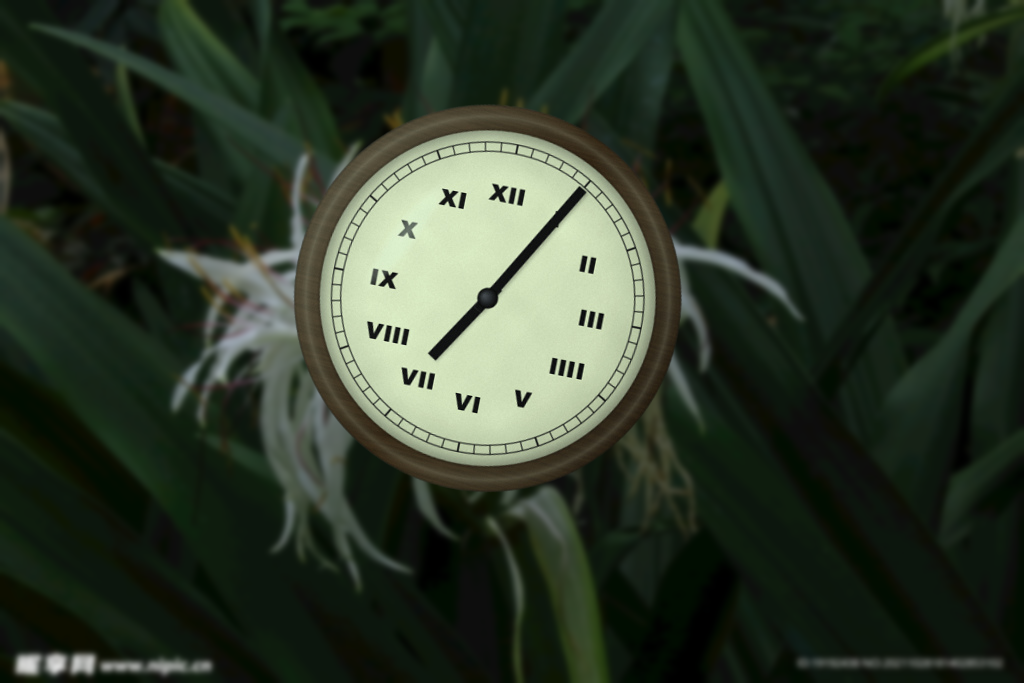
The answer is 7h05
